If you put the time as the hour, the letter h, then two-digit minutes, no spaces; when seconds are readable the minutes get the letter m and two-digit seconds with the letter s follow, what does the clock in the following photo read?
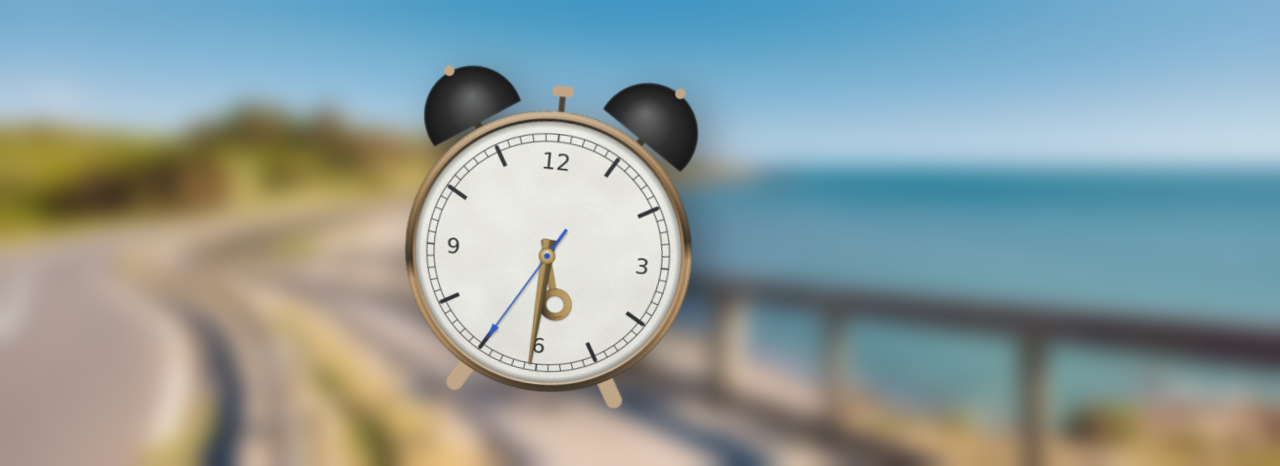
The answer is 5h30m35s
